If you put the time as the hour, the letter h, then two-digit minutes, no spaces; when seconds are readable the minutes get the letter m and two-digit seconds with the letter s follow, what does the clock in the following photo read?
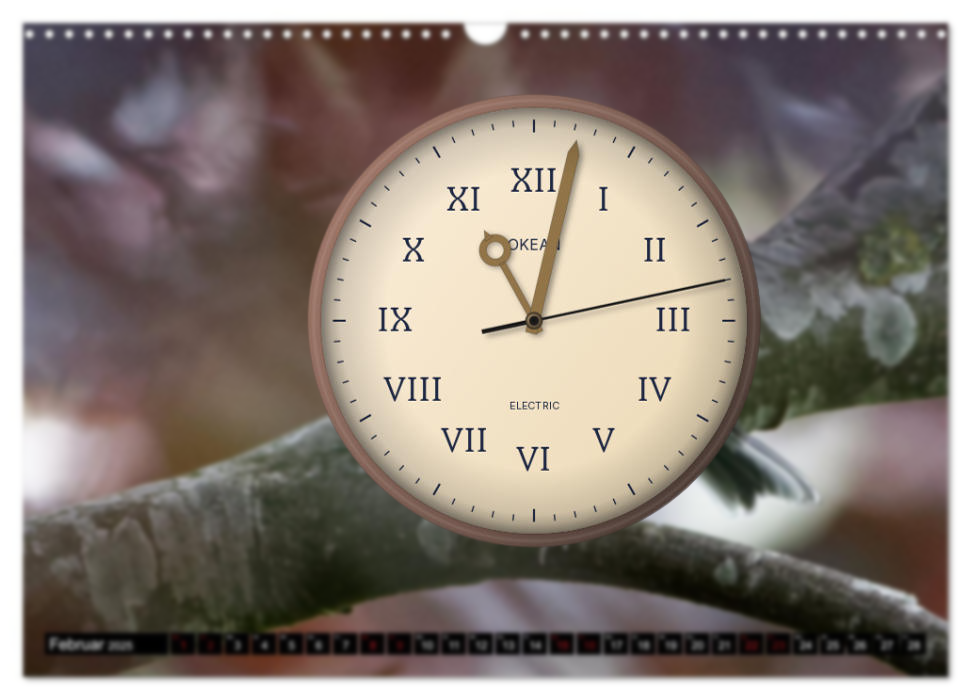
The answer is 11h02m13s
